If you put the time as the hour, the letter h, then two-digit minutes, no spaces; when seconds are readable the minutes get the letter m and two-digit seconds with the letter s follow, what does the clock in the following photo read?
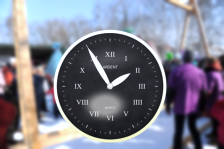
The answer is 1h55
